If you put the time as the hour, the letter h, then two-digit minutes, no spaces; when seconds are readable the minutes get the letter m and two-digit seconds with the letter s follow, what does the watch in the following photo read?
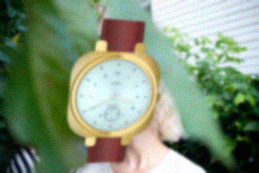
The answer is 3h40
